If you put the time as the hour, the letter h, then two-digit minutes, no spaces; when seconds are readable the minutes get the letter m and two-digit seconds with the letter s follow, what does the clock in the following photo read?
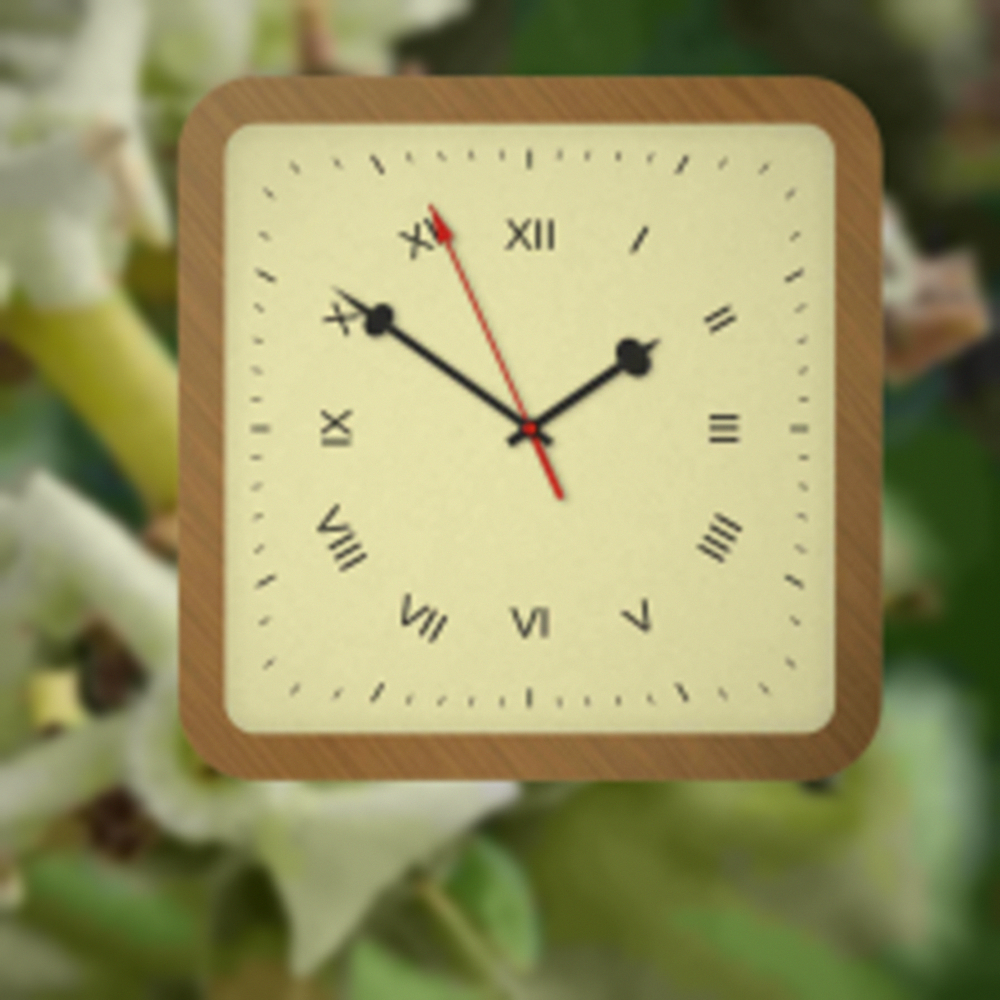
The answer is 1h50m56s
